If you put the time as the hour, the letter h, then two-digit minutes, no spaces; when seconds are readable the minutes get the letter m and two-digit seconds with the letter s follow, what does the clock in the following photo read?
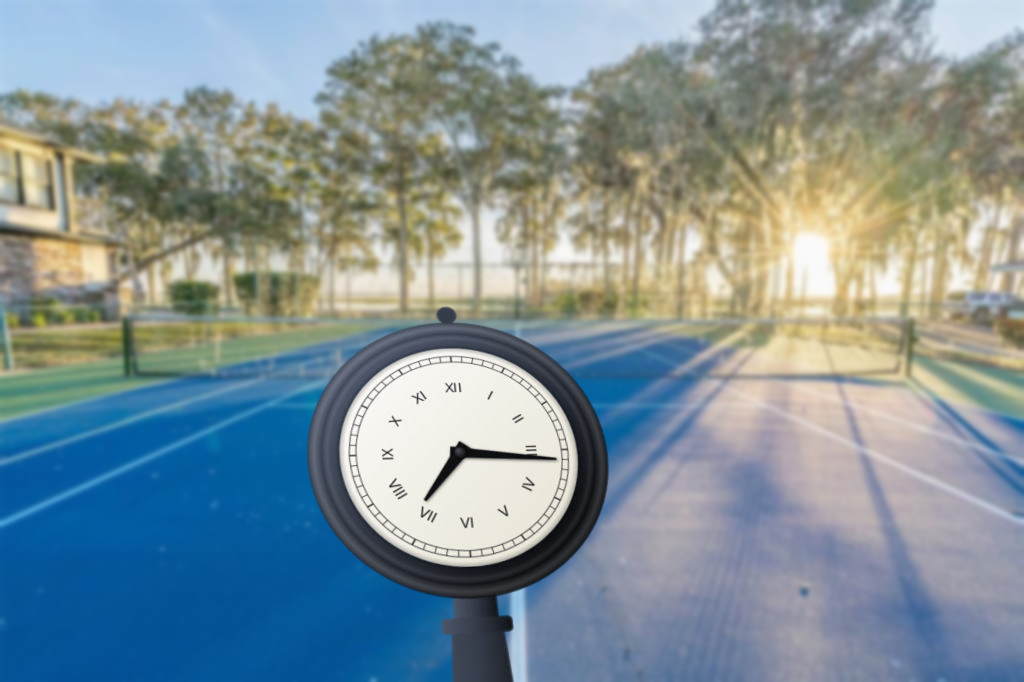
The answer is 7h16
